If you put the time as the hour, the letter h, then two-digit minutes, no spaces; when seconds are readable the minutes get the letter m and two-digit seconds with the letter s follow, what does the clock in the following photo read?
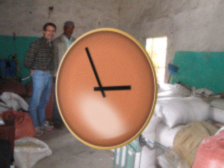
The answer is 2h56
